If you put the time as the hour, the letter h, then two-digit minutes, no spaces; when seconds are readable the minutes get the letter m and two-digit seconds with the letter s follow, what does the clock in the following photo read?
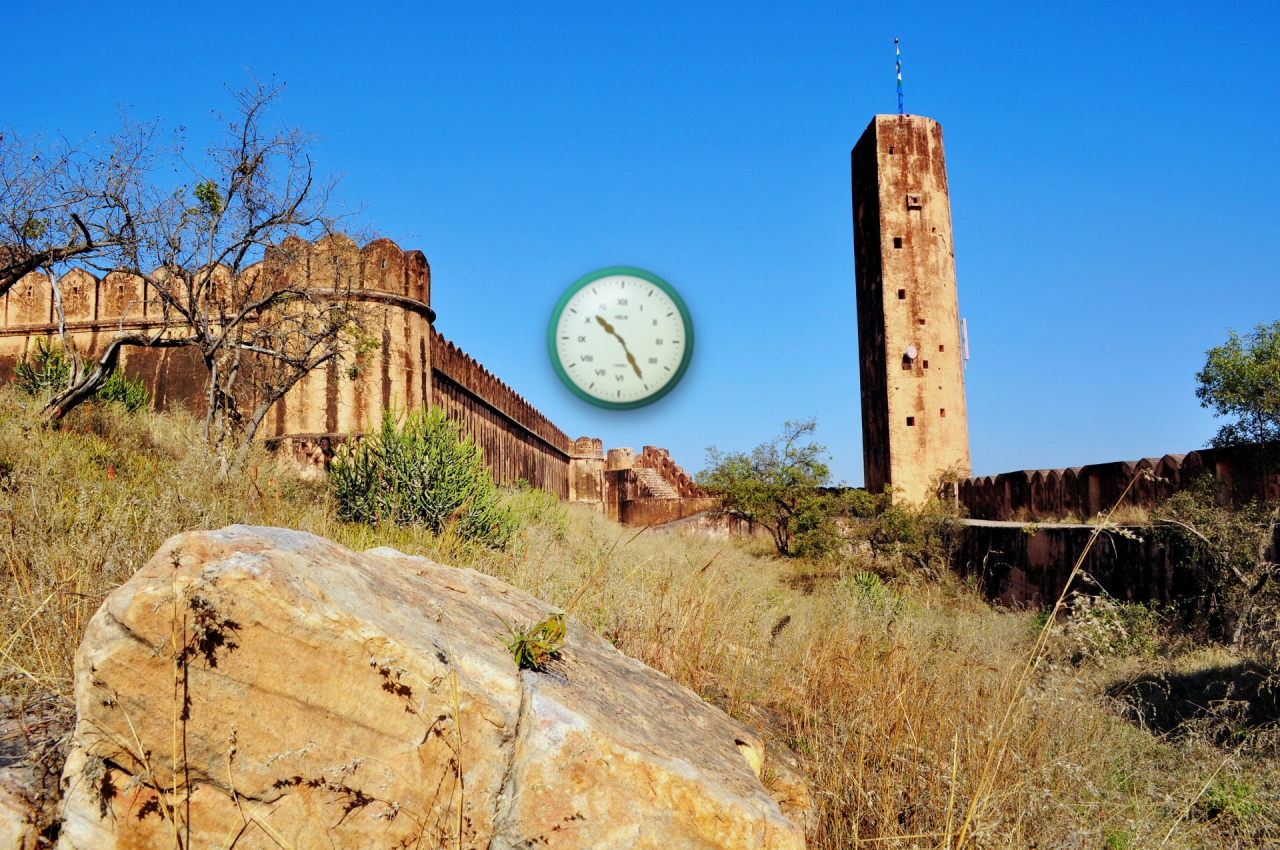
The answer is 10h25
